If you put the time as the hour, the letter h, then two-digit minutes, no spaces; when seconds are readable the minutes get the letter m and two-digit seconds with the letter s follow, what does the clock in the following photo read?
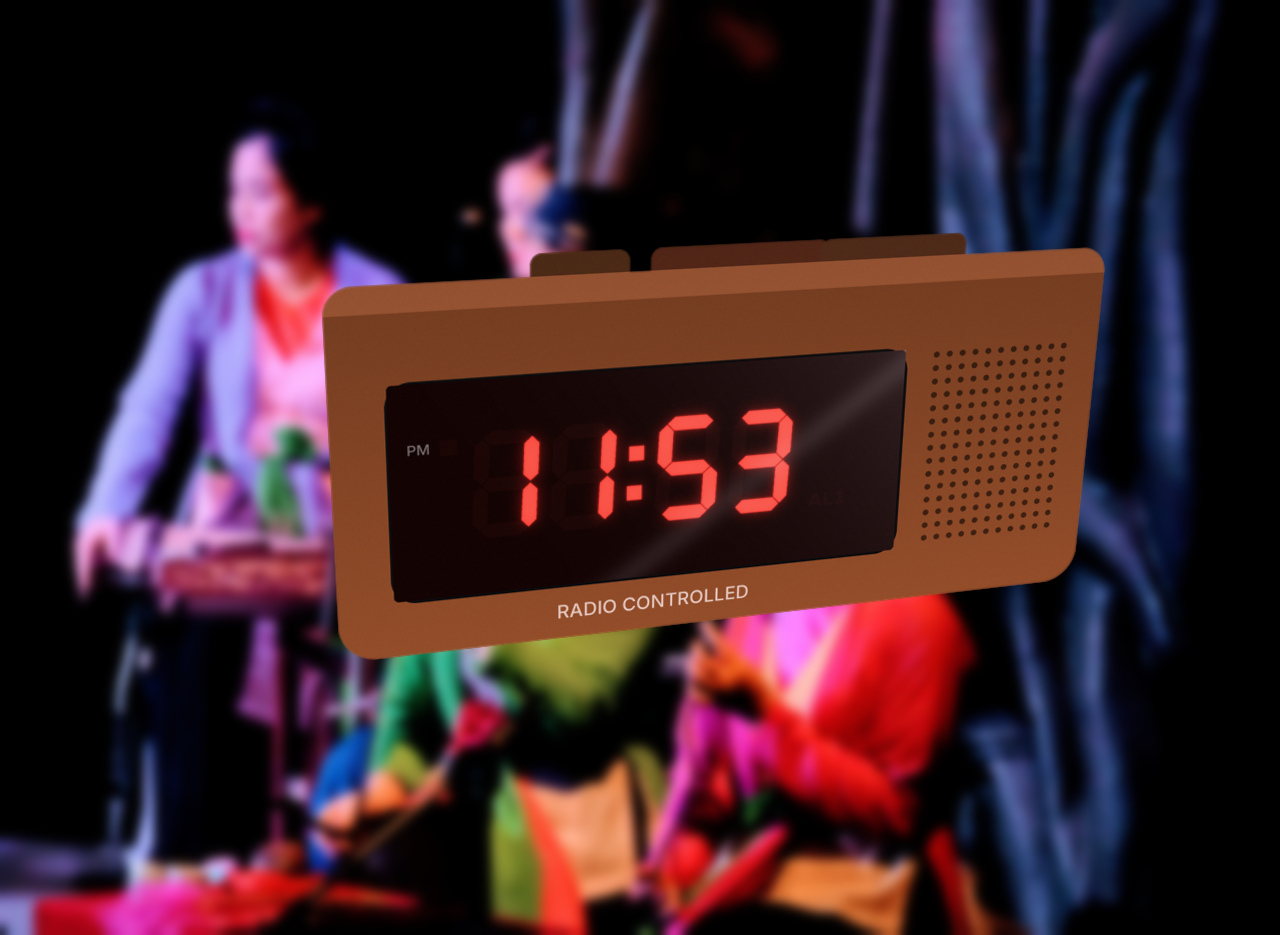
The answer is 11h53
